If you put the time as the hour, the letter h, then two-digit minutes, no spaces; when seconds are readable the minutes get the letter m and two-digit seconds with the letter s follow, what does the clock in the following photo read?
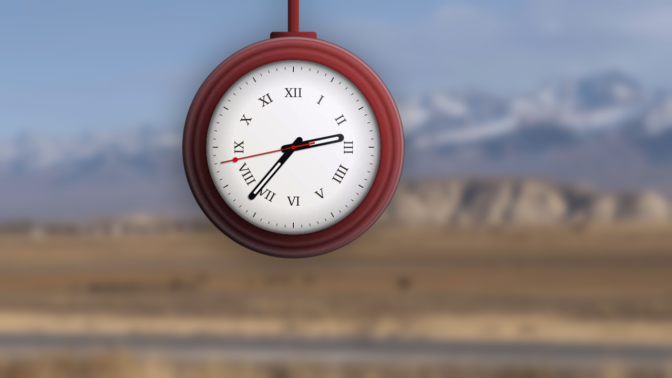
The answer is 2h36m43s
